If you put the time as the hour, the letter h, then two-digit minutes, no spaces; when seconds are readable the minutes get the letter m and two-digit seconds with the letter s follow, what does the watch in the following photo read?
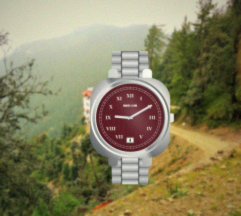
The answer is 9h10
